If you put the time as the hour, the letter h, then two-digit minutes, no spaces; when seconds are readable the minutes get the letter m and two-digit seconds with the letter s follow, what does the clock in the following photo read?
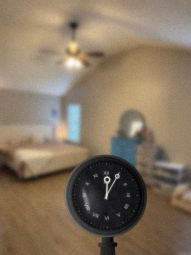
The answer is 12h05
